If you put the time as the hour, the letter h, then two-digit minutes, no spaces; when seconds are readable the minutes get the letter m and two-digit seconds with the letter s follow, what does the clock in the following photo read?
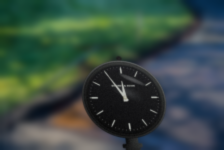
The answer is 11h55
